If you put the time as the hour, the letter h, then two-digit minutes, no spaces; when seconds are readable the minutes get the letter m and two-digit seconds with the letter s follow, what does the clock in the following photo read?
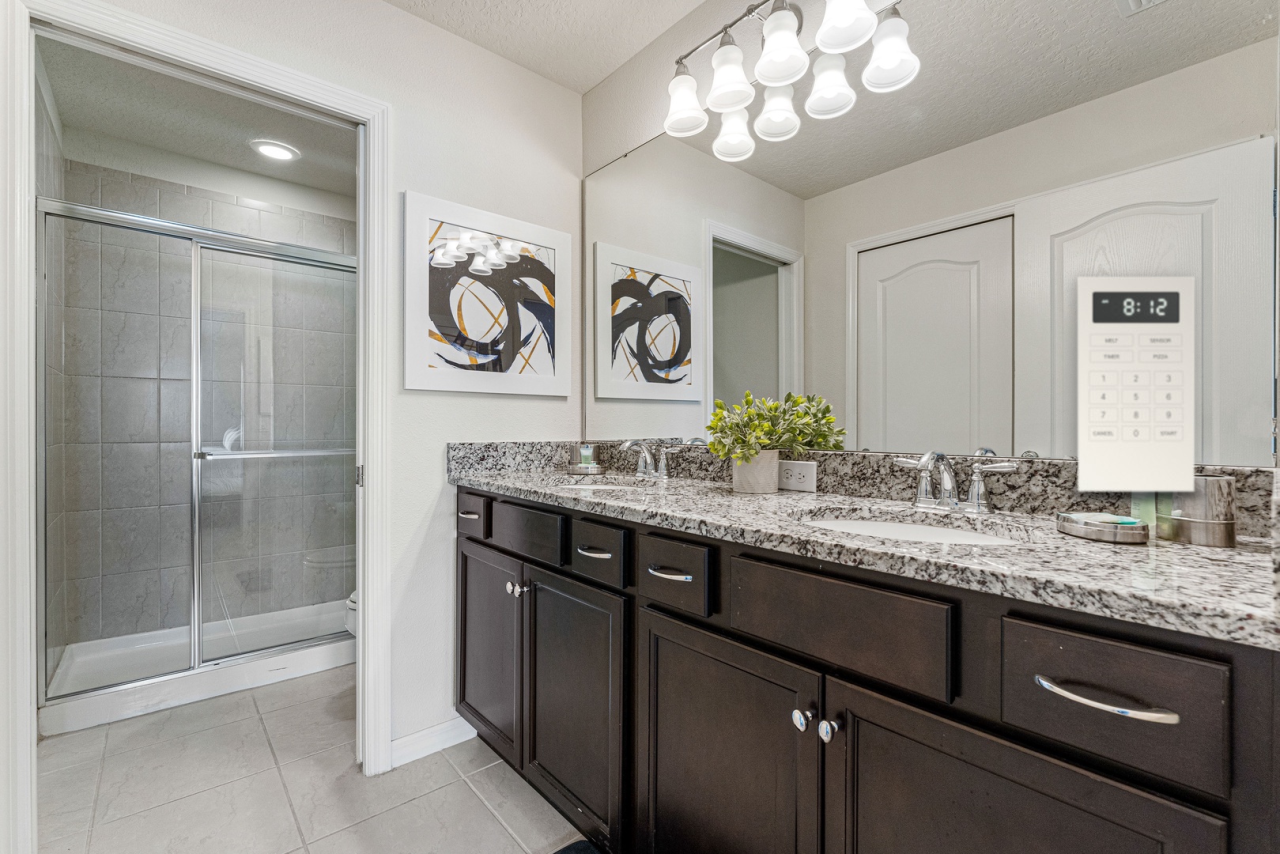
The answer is 8h12
